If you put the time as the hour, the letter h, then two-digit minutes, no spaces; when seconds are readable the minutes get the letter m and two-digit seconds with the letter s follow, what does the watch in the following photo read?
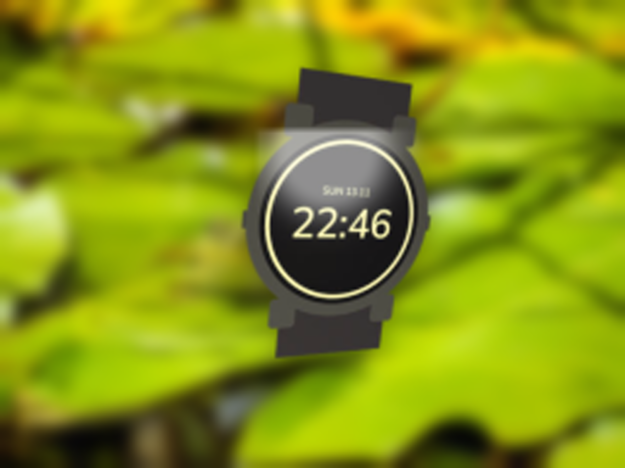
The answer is 22h46
